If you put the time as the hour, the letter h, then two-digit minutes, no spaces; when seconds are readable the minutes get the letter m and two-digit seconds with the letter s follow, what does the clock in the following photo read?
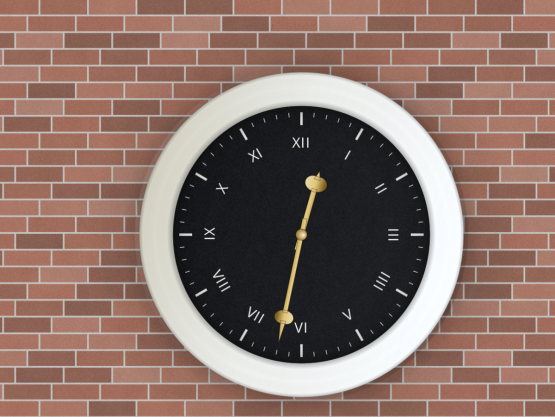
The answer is 12h32
